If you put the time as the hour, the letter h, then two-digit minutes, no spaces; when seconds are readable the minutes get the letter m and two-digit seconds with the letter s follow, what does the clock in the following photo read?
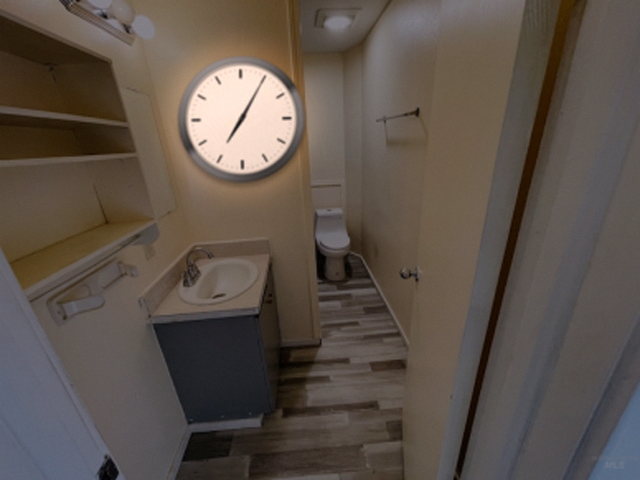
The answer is 7h05
